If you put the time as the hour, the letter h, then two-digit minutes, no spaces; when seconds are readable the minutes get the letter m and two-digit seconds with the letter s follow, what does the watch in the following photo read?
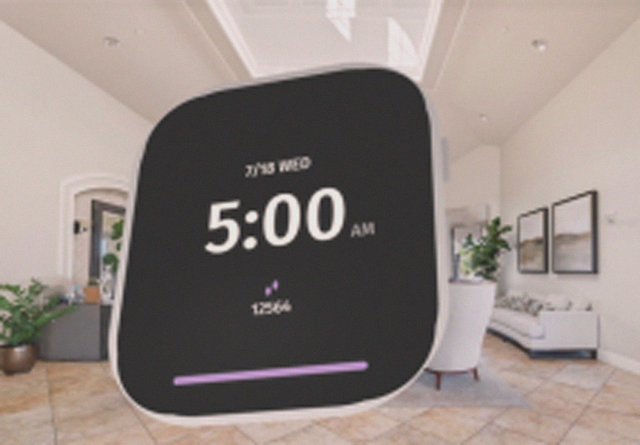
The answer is 5h00
